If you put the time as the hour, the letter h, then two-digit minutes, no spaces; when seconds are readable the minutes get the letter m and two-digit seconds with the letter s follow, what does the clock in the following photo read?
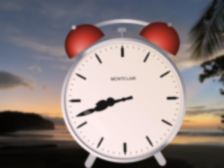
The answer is 8h42
